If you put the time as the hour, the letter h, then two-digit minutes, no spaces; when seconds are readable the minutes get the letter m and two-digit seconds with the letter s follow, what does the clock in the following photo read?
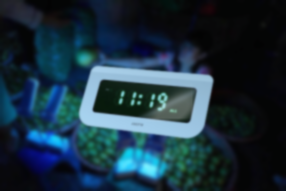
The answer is 11h19
